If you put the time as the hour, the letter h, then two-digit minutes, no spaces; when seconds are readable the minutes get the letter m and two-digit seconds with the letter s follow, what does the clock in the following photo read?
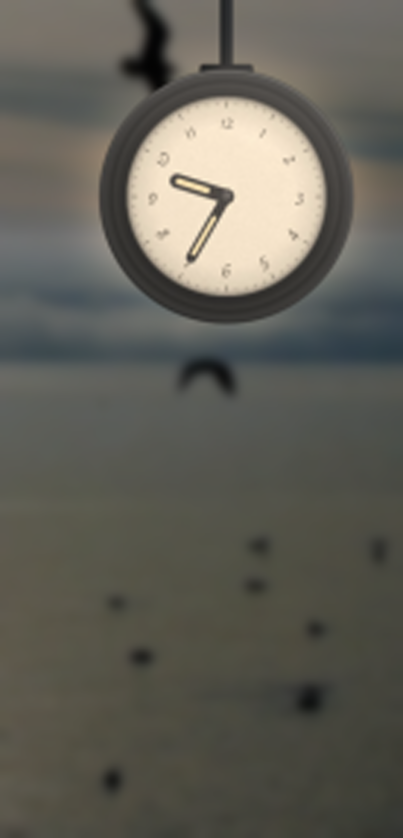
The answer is 9h35
